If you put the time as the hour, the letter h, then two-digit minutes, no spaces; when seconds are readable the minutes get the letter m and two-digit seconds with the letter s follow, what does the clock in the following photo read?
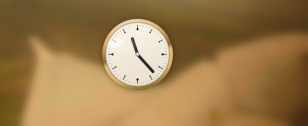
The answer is 11h23
